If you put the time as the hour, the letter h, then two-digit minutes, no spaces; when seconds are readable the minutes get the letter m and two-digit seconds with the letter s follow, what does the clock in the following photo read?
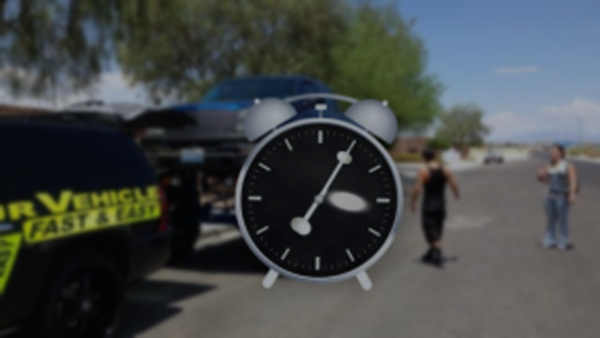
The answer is 7h05
